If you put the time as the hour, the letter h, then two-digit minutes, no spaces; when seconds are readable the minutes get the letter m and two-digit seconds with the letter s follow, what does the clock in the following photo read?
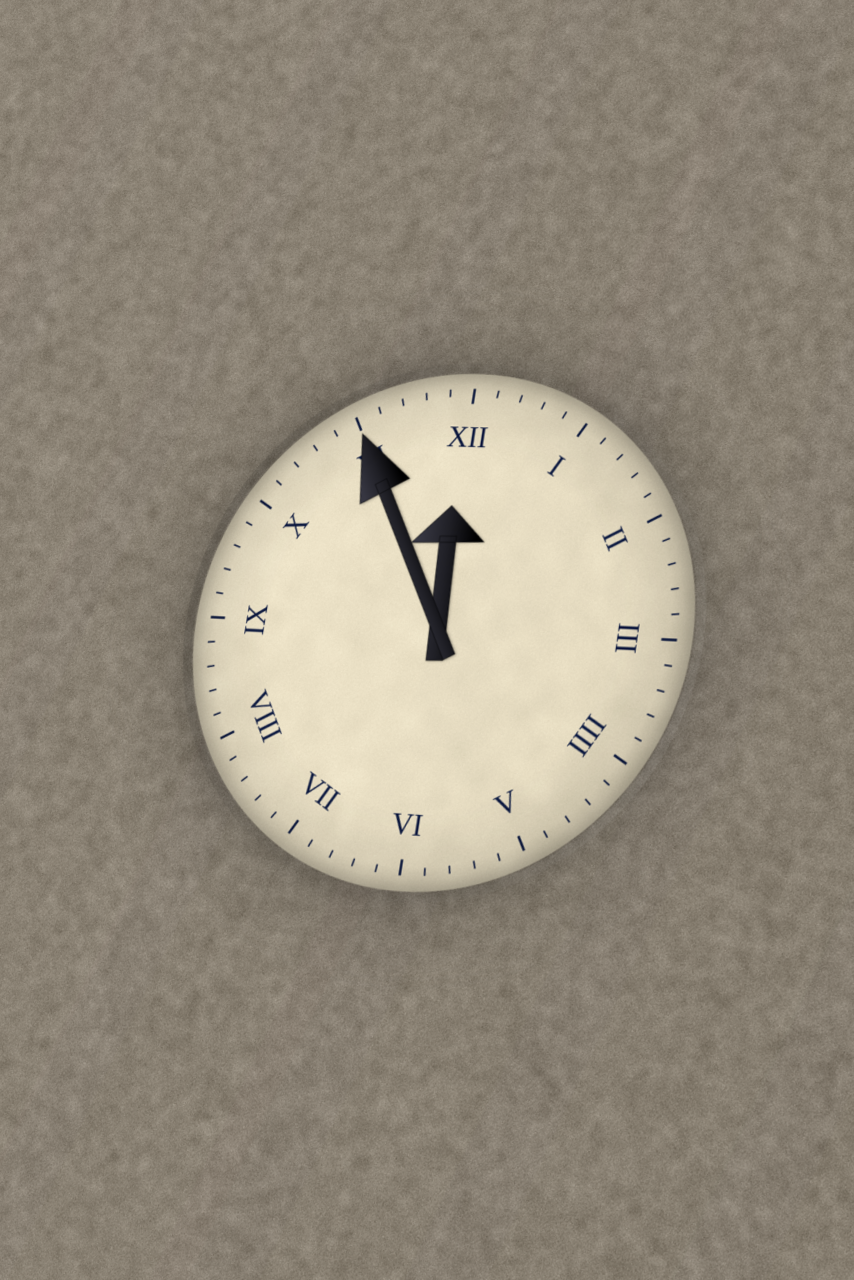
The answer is 11h55
